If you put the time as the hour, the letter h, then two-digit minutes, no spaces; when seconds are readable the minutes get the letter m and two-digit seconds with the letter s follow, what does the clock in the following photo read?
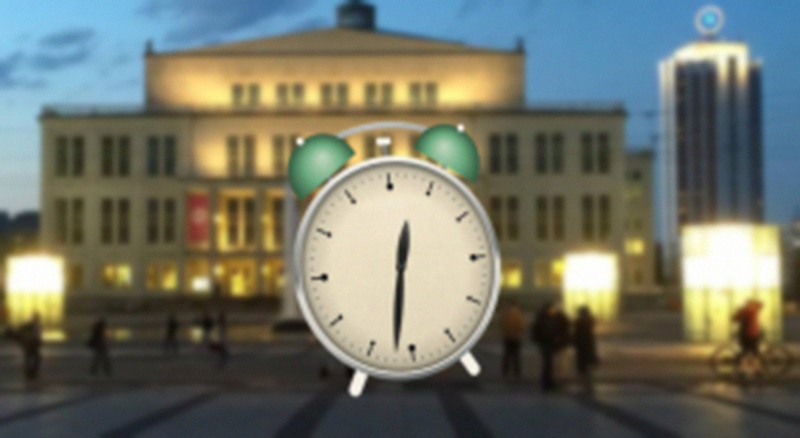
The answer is 12h32
